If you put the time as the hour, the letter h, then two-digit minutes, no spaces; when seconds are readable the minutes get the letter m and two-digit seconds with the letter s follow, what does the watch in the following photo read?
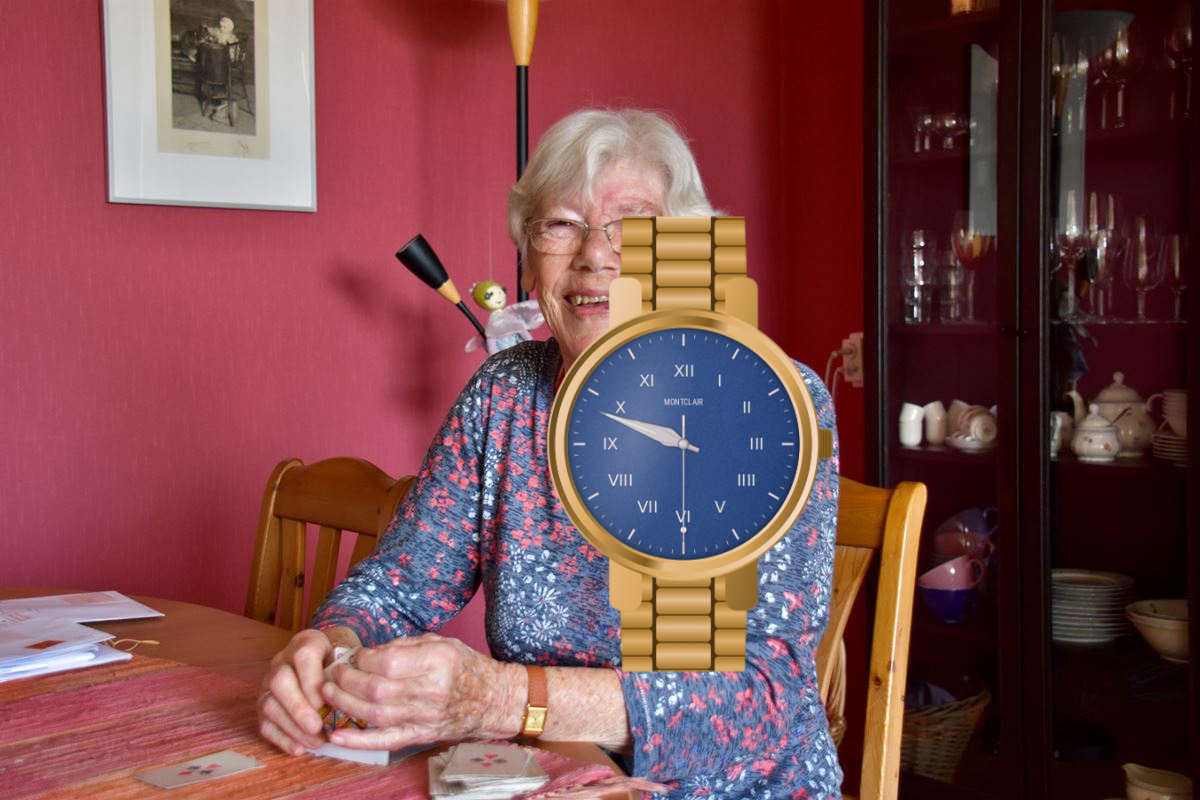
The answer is 9h48m30s
